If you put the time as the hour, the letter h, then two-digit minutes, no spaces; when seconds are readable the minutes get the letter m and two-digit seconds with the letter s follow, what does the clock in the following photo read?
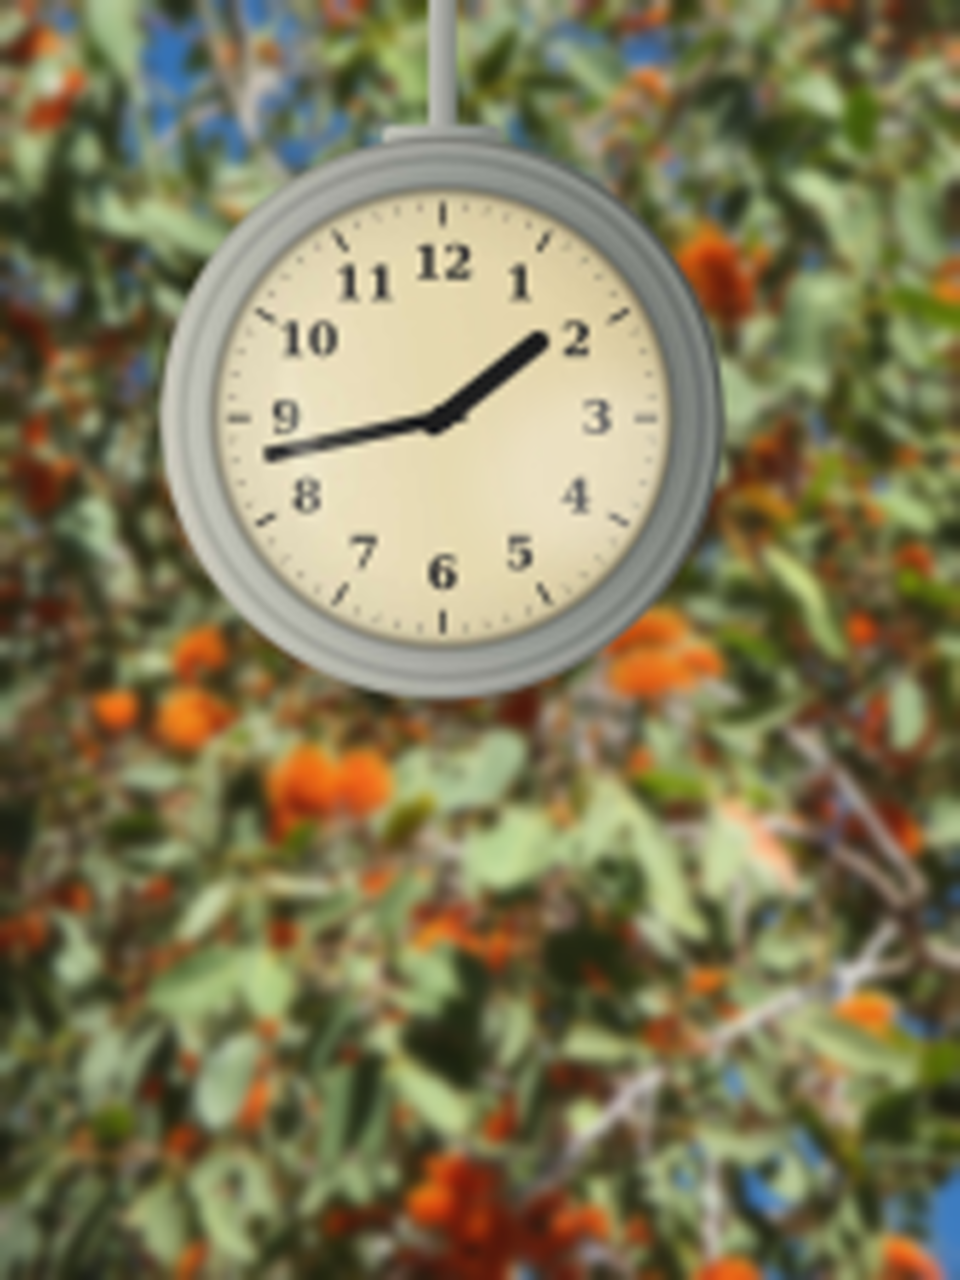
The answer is 1h43
